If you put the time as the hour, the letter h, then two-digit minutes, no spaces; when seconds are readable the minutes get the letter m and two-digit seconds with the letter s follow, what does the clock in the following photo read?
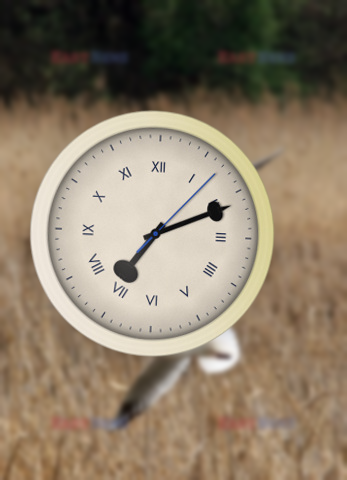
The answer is 7h11m07s
